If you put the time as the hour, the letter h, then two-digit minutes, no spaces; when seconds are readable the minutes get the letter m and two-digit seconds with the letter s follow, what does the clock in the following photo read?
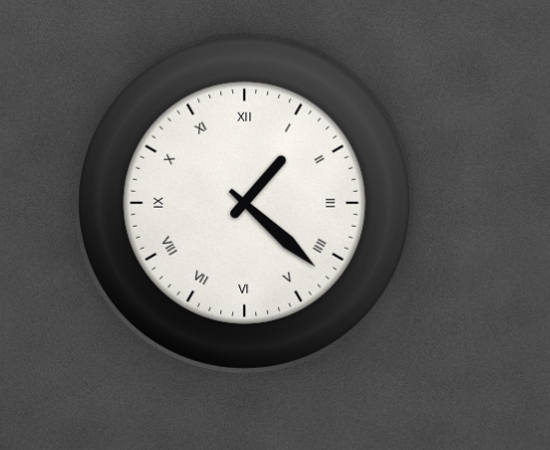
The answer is 1h22
